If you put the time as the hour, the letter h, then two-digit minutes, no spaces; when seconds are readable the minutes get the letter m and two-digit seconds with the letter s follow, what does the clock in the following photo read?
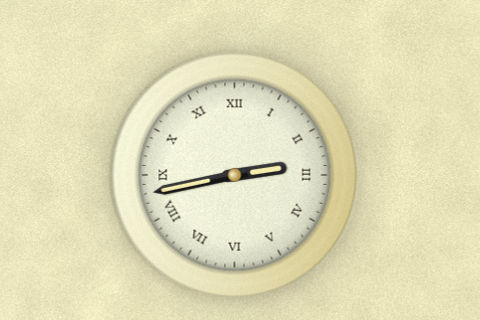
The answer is 2h43
